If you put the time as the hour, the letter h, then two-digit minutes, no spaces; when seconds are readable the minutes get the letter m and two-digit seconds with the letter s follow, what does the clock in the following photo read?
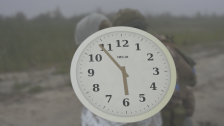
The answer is 5h54
